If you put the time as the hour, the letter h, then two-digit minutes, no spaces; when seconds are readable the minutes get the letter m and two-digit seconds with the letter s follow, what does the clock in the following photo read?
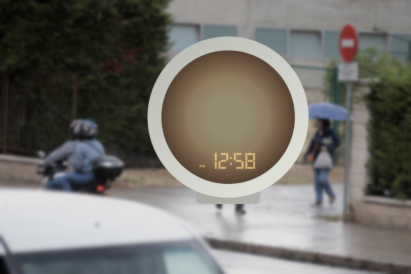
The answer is 12h58
